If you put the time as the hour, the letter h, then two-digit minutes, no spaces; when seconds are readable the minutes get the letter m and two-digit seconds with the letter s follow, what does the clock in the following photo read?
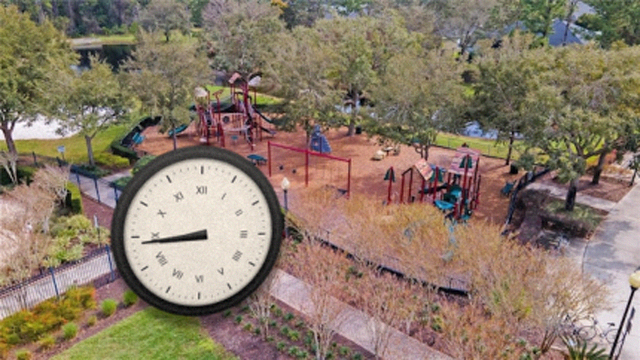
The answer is 8h44
